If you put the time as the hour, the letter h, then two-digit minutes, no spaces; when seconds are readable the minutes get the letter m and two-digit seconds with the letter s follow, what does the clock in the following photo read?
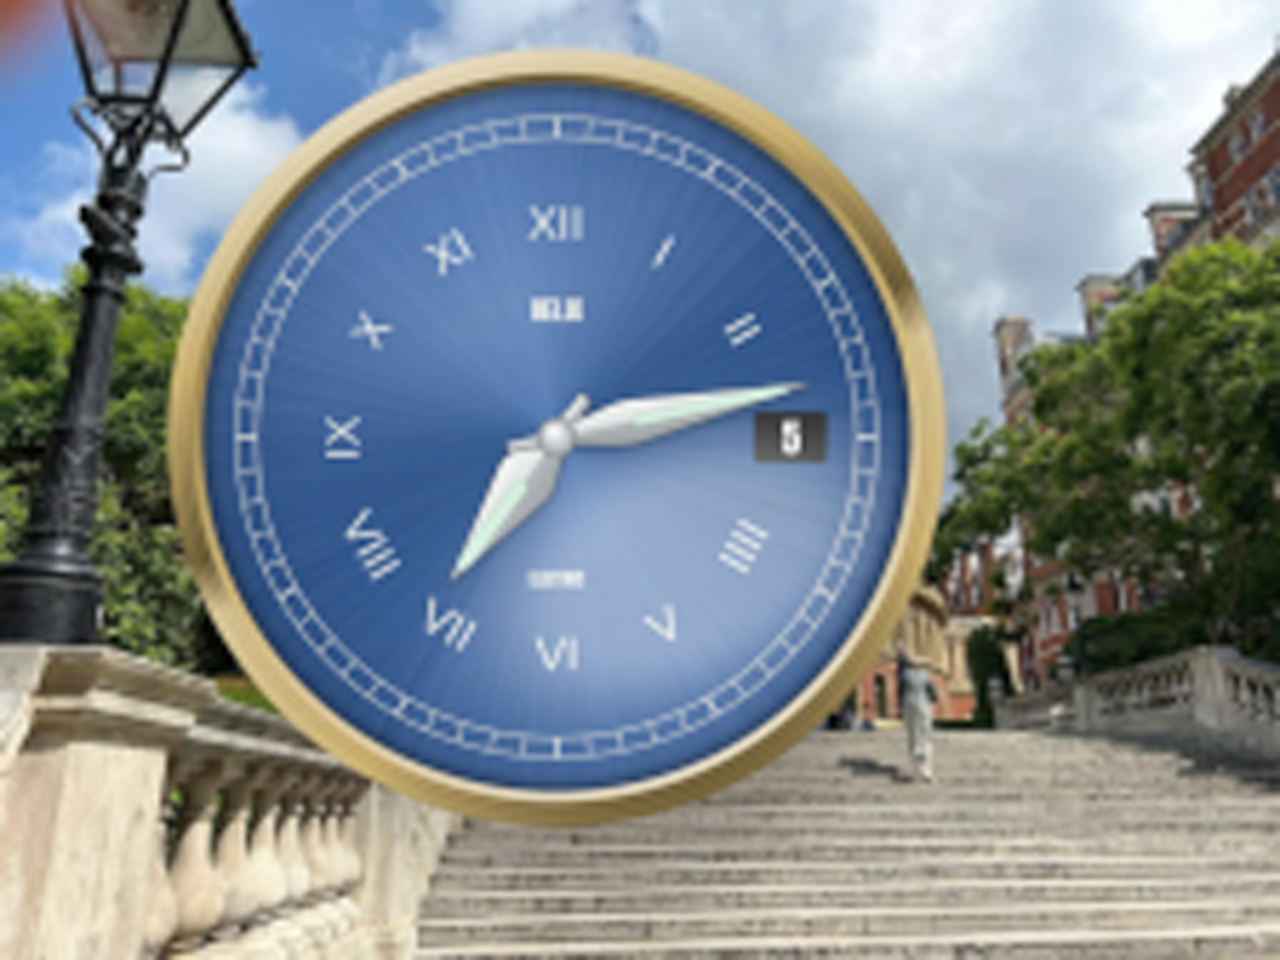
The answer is 7h13
